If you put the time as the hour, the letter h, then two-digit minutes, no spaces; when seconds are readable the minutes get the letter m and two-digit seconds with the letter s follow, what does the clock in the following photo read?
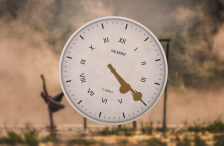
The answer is 4h20
